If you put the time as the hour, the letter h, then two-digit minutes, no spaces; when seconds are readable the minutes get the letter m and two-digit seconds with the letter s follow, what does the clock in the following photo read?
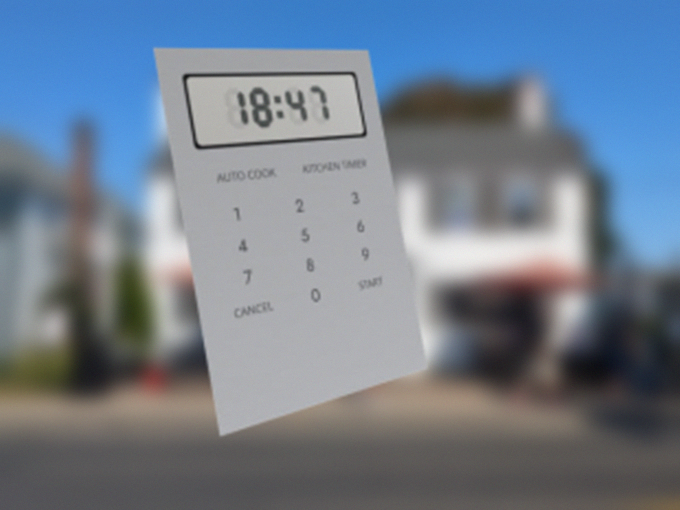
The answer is 18h47
